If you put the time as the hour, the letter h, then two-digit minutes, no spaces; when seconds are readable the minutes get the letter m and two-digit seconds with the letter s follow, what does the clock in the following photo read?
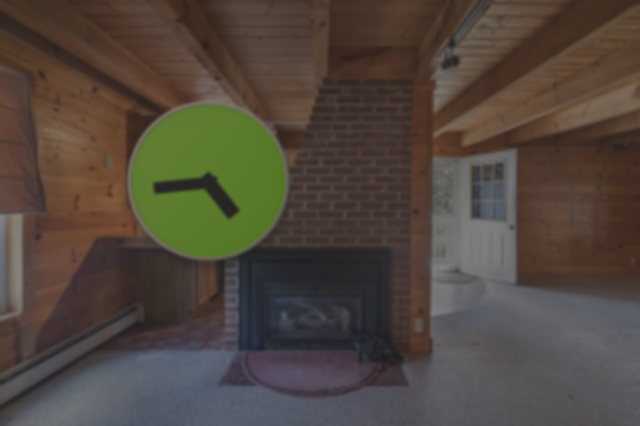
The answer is 4h44
